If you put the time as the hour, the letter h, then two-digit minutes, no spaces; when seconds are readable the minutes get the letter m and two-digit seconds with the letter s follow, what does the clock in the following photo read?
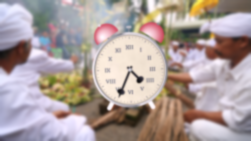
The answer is 4h34
